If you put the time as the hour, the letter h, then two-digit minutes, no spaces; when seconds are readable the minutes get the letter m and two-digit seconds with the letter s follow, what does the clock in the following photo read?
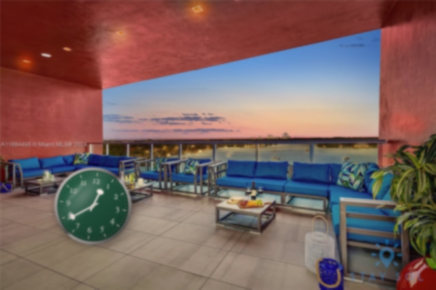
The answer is 12h39
